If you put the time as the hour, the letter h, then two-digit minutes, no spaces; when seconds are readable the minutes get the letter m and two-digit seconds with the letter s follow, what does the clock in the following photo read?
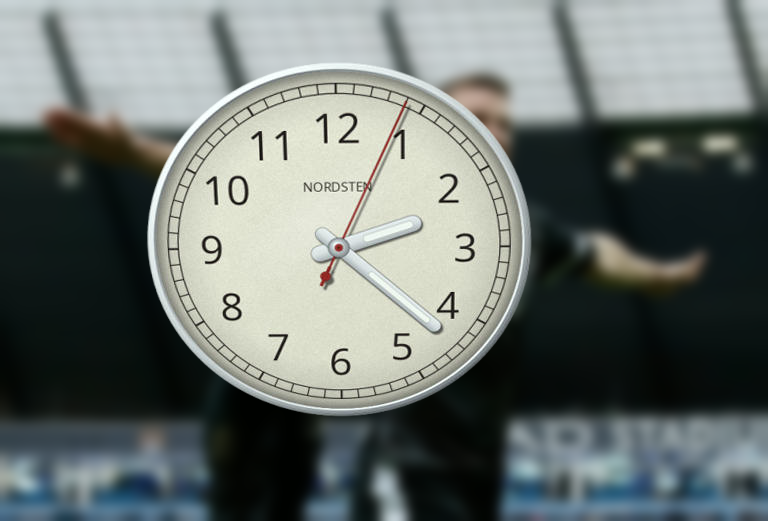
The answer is 2h22m04s
